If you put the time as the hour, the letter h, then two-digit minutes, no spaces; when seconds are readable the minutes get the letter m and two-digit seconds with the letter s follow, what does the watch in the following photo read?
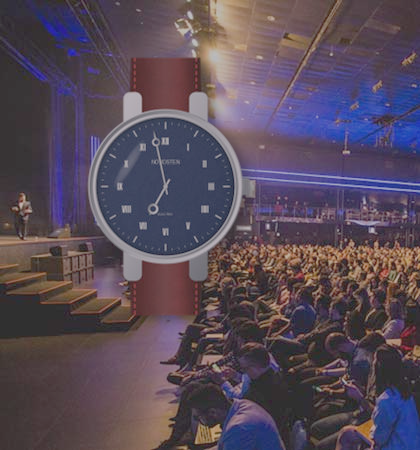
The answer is 6h58
